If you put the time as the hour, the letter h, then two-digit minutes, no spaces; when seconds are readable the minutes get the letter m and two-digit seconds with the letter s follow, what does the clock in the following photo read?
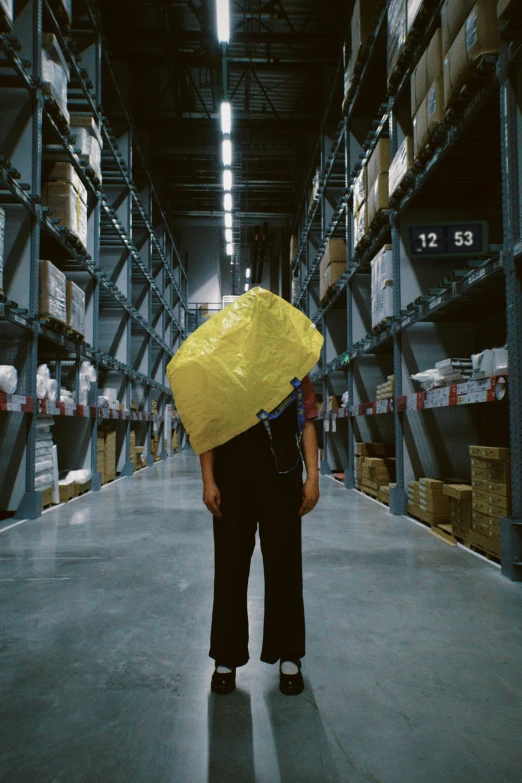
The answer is 12h53
